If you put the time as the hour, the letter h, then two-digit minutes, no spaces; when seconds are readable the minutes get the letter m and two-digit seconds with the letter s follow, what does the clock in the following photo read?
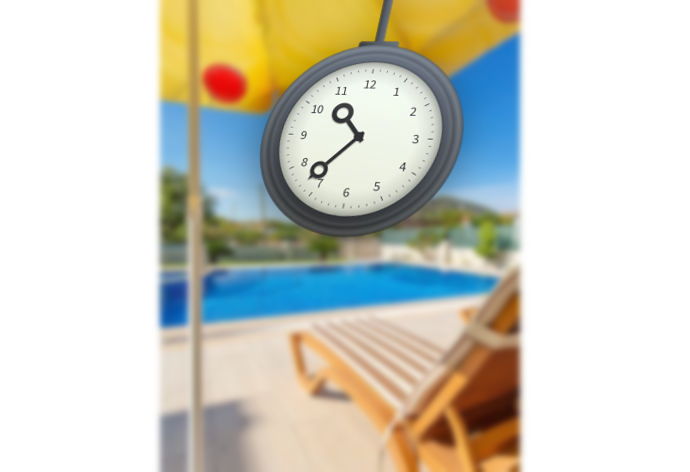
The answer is 10h37
